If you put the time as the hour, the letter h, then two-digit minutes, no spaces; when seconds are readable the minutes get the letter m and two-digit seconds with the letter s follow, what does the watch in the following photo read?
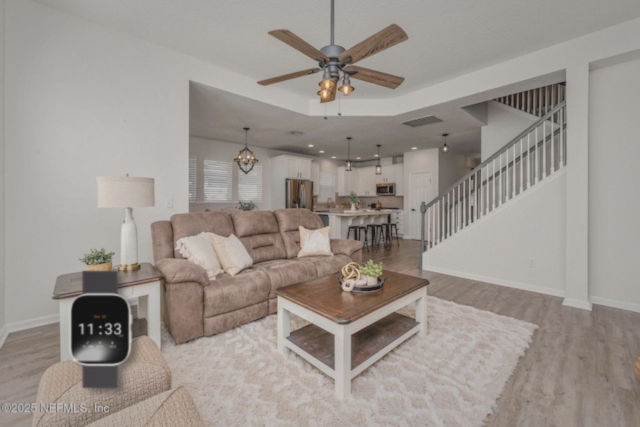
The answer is 11h33
